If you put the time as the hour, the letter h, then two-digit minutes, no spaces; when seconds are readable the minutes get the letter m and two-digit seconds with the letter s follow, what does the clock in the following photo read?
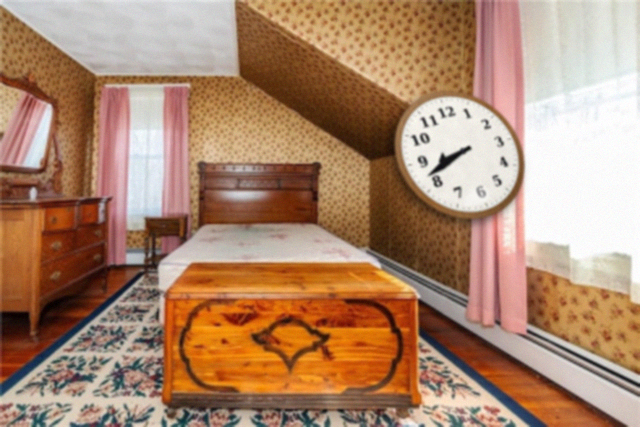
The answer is 8h42
